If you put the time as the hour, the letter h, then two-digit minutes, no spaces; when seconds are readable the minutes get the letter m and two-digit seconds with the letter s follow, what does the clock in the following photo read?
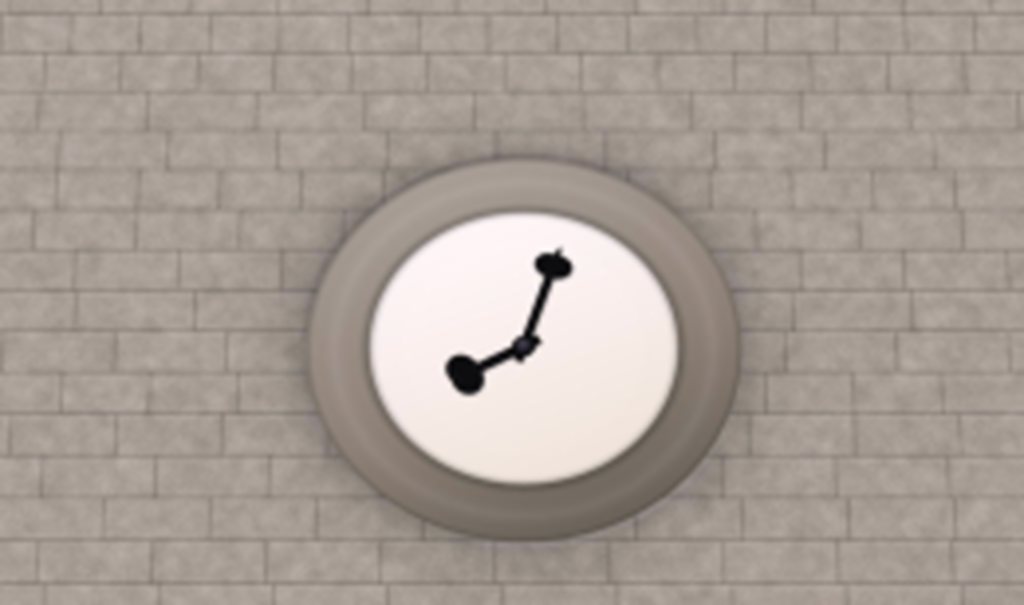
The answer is 8h03
